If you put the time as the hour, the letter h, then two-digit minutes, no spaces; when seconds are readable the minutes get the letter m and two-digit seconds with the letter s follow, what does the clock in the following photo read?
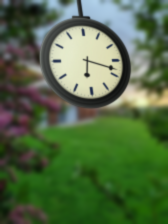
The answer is 6h18
